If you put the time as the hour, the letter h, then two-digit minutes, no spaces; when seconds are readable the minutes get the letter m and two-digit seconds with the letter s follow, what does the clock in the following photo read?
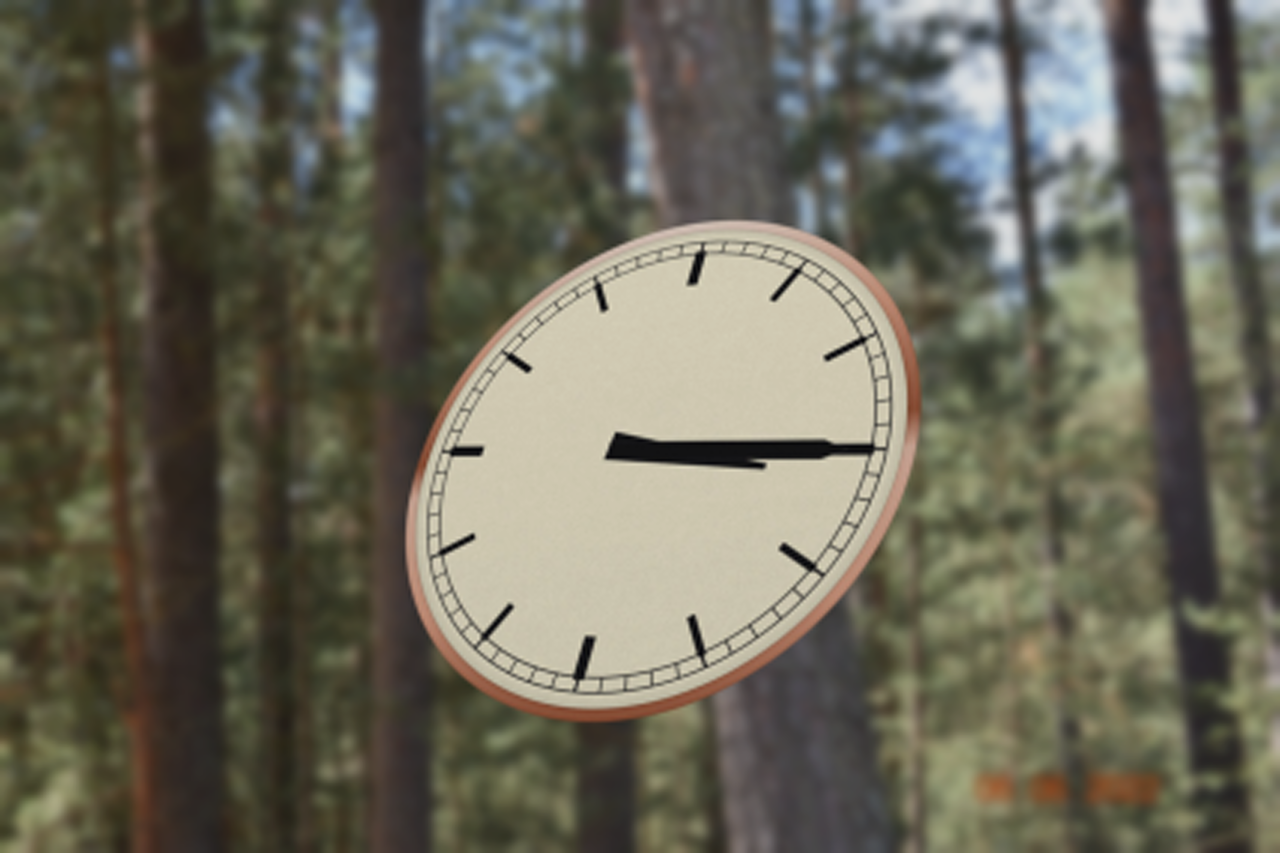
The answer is 3h15
